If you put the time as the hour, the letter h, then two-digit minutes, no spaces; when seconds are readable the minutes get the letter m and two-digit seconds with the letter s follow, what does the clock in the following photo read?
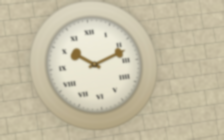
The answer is 10h12
